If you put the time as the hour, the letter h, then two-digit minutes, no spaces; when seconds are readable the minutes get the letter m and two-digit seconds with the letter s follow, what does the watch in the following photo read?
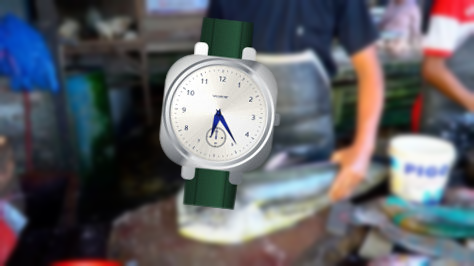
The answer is 6h24
